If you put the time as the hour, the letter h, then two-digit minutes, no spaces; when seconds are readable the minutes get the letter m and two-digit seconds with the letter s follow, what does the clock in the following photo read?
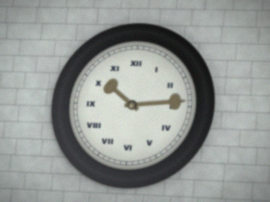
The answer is 10h14
